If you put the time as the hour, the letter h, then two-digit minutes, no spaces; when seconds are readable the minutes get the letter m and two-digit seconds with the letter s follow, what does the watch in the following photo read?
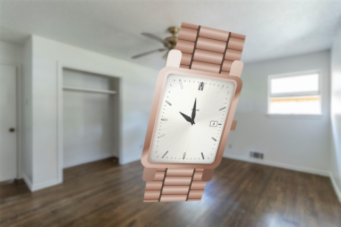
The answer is 9h59
